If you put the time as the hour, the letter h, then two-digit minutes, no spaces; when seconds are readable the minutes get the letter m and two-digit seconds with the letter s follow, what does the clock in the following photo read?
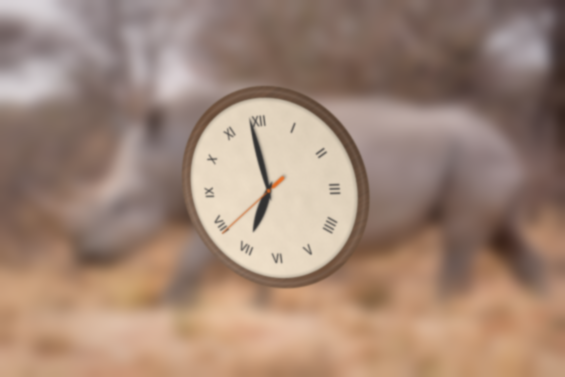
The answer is 6h58m39s
